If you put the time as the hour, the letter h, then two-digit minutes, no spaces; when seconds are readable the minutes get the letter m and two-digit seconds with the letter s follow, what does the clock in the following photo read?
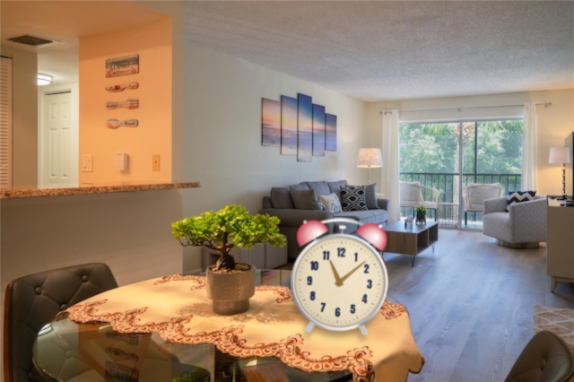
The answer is 11h08
